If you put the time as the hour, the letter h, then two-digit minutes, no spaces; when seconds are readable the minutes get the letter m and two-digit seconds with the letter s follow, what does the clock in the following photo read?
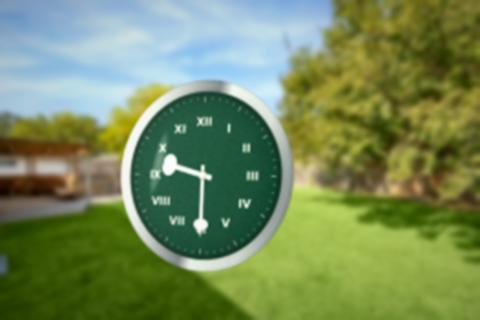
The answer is 9h30
